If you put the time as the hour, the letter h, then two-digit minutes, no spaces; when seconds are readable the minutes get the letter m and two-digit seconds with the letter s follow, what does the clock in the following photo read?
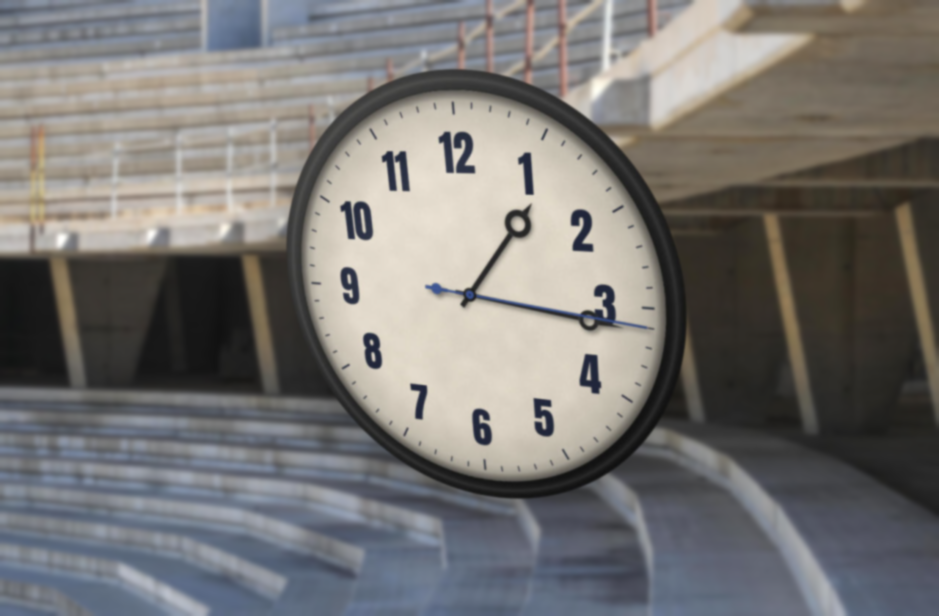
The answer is 1h16m16s
